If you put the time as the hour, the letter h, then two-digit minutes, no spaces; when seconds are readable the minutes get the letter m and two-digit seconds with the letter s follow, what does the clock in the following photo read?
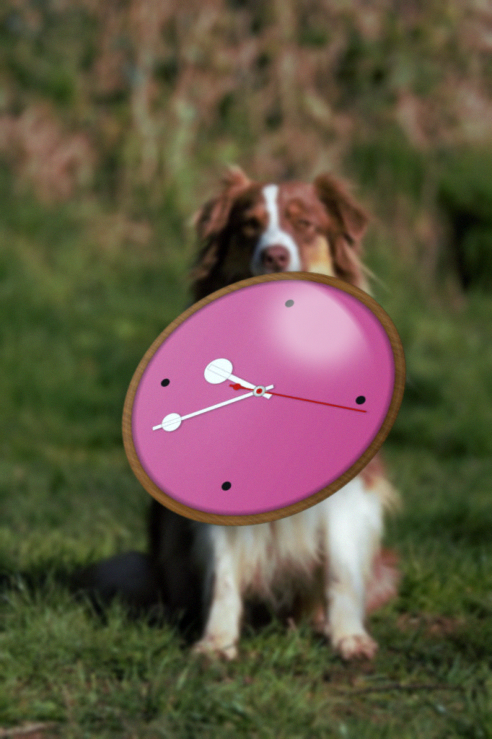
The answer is 9h40m16s
